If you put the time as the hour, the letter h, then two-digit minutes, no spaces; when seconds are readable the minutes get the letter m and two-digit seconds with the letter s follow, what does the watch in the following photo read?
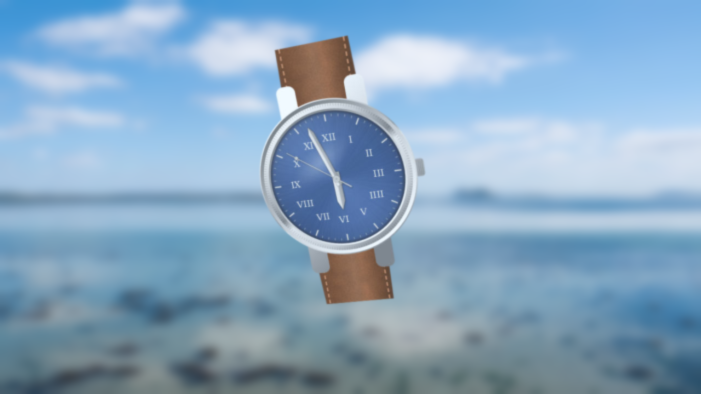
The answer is 5h56m51s
